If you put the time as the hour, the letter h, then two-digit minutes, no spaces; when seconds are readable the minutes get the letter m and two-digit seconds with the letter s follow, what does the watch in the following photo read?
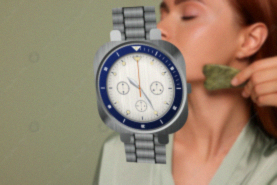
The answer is 10h25
